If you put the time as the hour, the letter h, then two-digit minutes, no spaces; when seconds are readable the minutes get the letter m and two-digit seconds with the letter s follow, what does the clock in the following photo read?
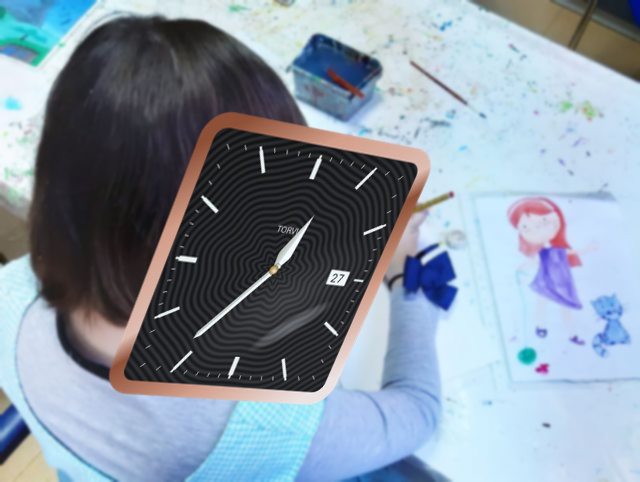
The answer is 12h36
